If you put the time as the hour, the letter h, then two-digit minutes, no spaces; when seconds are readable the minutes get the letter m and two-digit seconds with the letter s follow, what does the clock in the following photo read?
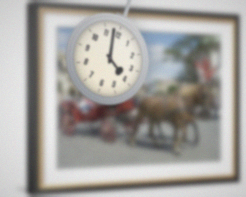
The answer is 3h58
